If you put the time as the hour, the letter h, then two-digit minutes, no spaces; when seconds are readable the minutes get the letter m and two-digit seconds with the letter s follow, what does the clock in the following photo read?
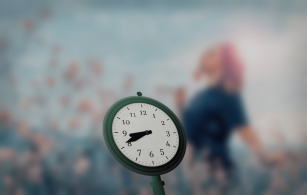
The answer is 8h41
